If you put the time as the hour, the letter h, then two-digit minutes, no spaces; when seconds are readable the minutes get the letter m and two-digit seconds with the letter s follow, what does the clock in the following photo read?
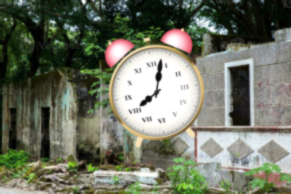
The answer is 8h03
